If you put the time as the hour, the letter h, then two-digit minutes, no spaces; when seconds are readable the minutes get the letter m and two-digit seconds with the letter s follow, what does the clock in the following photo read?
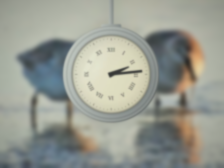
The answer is 2h14
